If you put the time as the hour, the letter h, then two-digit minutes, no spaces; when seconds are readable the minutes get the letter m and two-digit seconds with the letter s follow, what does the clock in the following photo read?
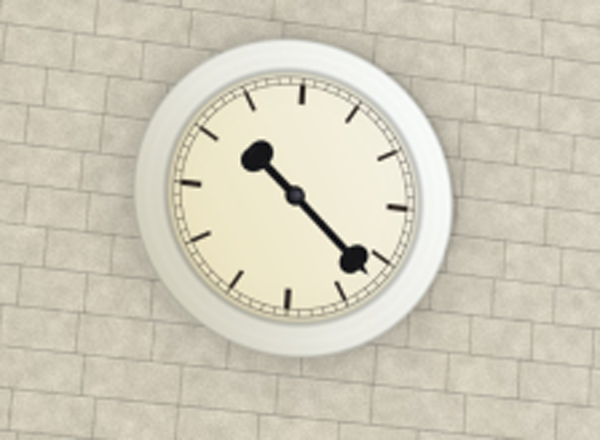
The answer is 10h22
